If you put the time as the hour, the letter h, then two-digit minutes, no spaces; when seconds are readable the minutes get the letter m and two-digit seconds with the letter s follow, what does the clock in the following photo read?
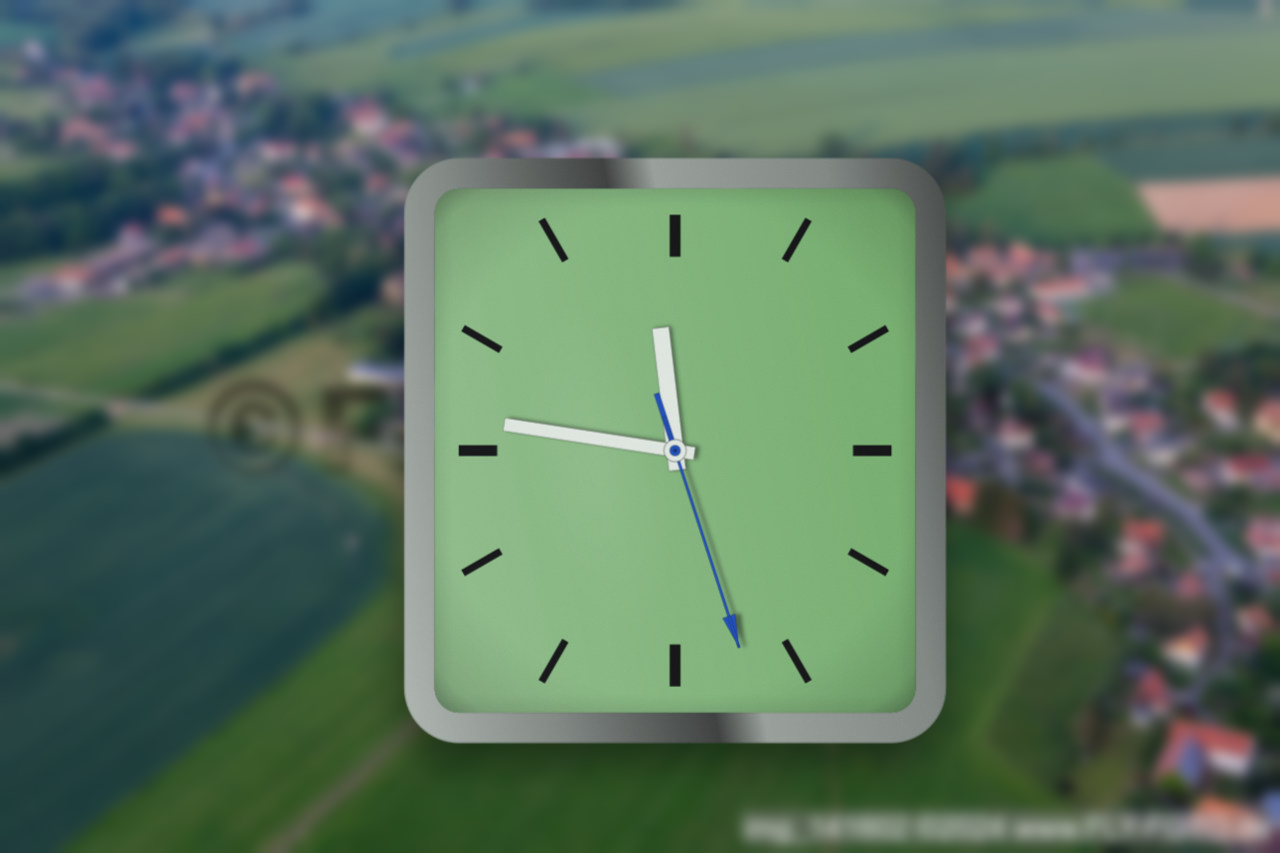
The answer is 11h46m27s
